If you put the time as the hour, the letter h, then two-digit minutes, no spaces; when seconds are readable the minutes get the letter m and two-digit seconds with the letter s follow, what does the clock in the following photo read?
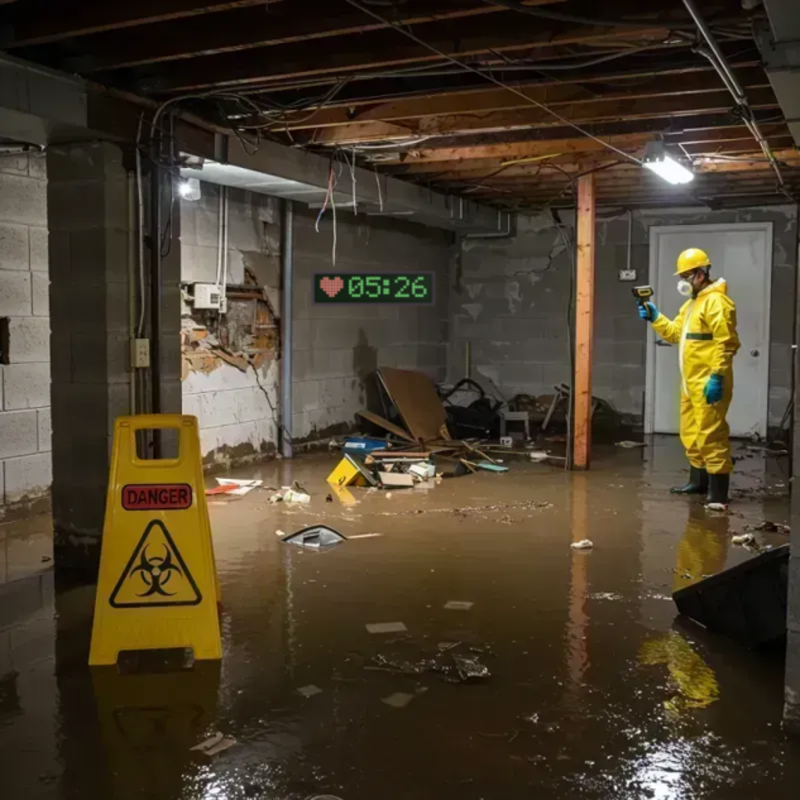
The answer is 5h26
